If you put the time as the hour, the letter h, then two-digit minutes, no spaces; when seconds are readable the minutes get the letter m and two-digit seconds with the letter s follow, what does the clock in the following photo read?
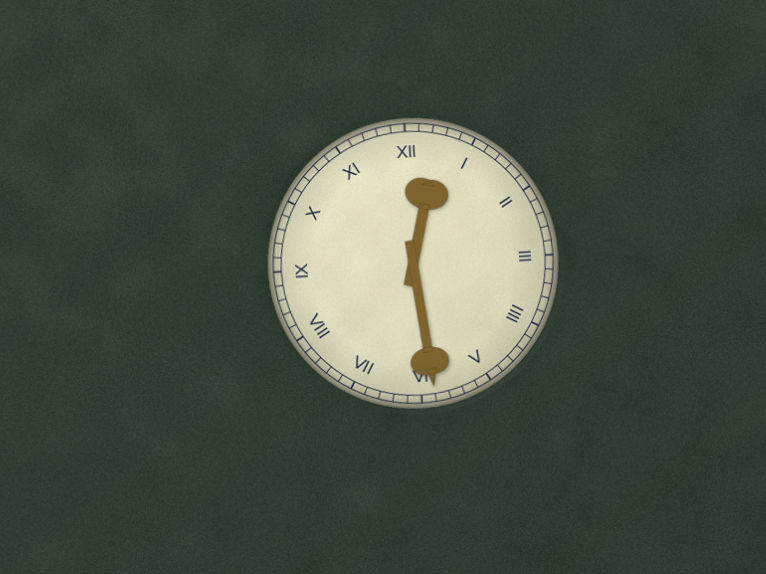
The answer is 12h29
